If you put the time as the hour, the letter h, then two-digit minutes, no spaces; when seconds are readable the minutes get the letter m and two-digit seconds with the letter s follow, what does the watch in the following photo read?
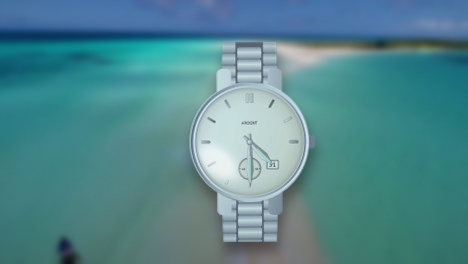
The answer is 4h30
